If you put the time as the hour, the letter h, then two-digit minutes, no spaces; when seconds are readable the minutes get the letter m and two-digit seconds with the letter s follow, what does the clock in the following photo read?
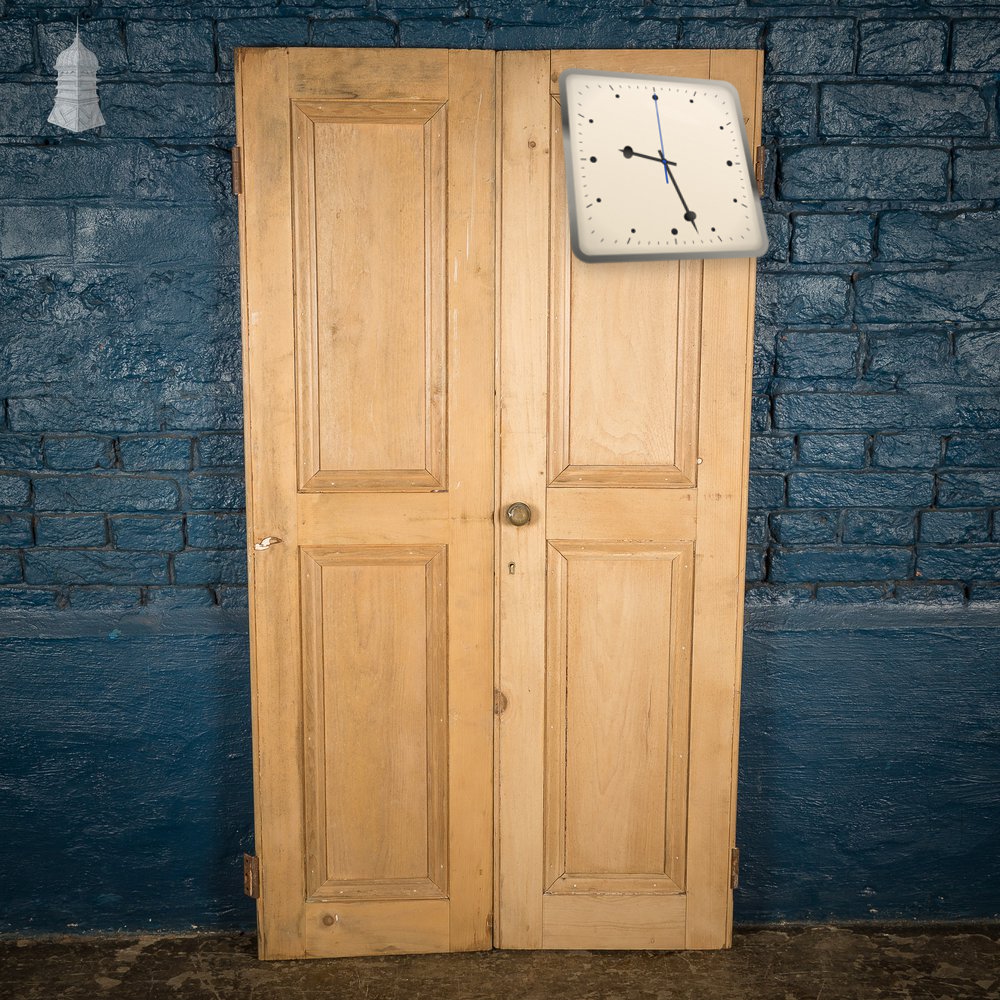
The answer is 9h27m00s
